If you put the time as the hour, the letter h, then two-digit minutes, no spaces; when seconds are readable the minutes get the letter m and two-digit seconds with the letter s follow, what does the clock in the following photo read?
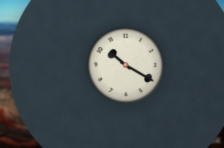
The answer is 10h20
